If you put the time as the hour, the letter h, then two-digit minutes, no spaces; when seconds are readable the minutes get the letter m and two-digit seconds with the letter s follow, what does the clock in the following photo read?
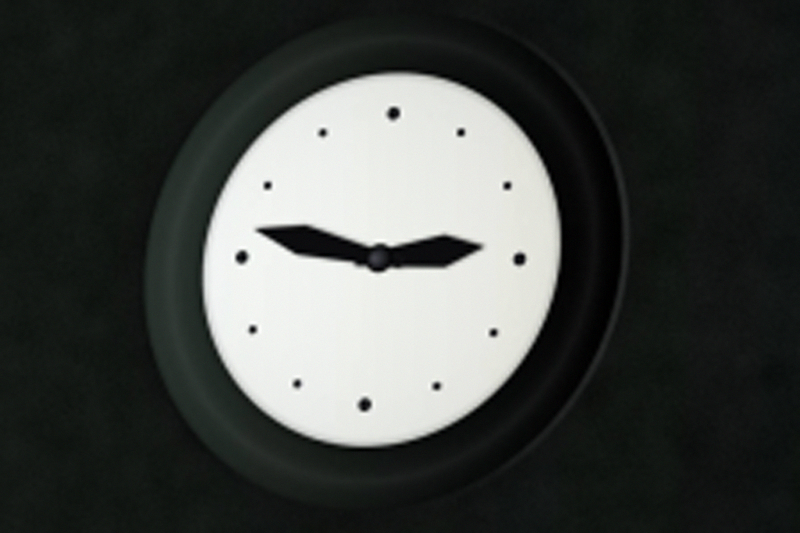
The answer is 2h47
